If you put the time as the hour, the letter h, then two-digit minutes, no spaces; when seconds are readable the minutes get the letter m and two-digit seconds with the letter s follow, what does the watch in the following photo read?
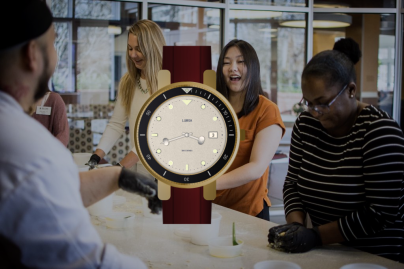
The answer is 3h42
